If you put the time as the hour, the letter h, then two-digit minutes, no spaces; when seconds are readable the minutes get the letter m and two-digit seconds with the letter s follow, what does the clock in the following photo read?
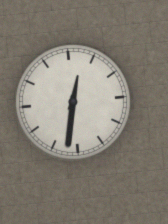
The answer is 12h32
